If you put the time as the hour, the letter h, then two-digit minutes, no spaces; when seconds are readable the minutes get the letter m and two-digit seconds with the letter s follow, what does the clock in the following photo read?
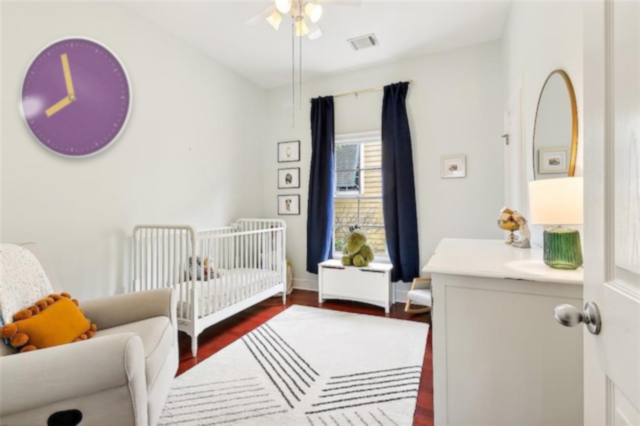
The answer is 7h58
